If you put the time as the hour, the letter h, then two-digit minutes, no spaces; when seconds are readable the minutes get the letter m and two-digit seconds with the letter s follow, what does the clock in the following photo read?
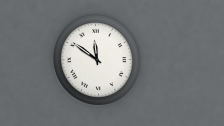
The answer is 11h51
